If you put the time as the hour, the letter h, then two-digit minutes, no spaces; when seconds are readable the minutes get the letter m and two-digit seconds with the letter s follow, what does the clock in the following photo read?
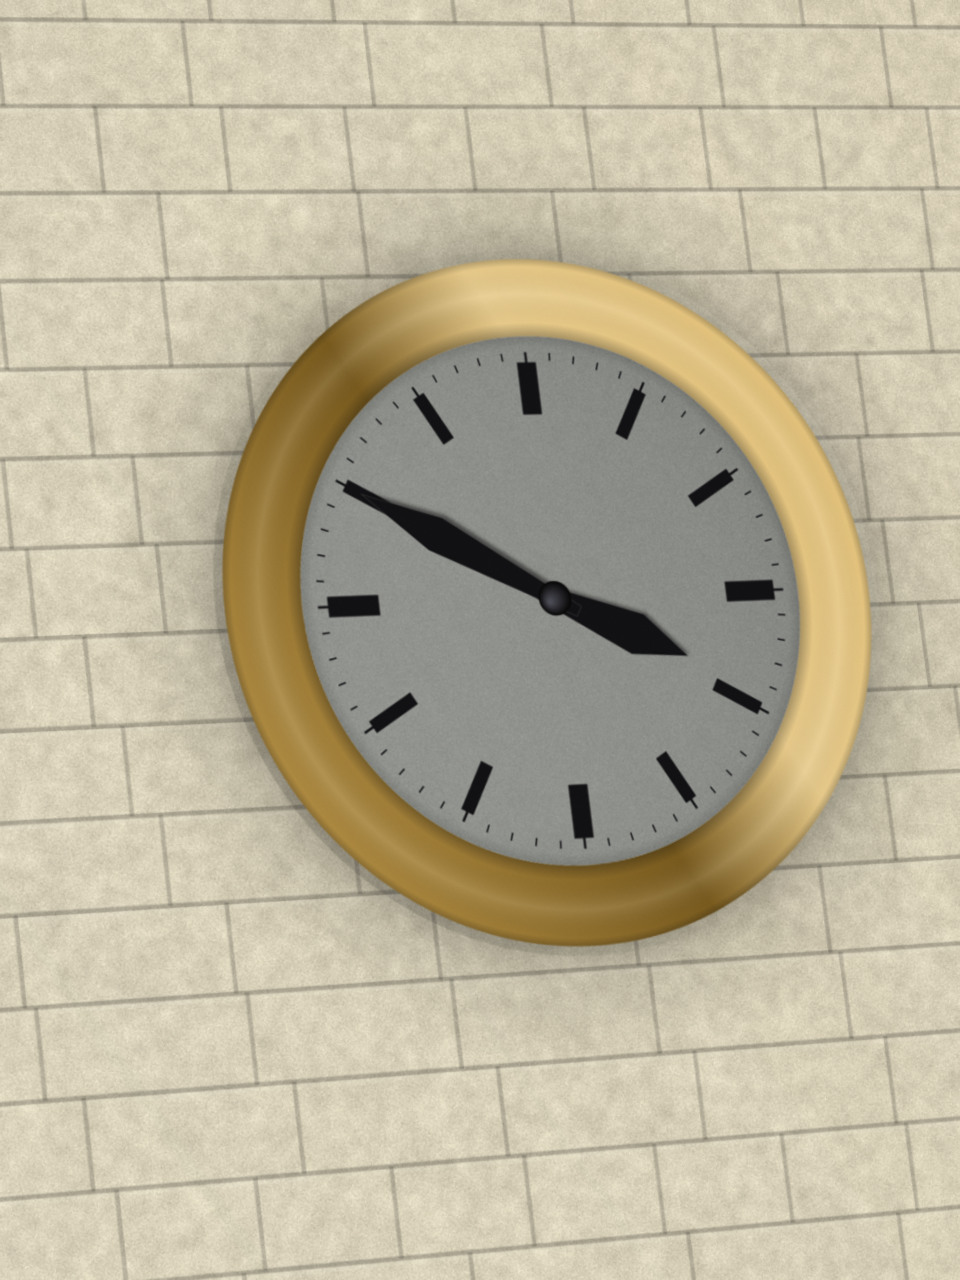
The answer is 3h50
